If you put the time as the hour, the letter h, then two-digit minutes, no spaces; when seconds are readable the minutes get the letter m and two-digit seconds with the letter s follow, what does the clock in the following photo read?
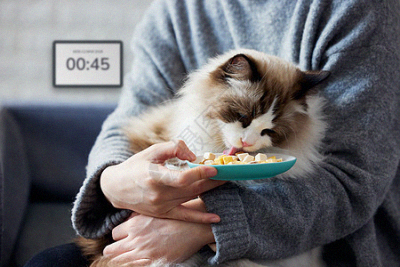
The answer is 0h45
